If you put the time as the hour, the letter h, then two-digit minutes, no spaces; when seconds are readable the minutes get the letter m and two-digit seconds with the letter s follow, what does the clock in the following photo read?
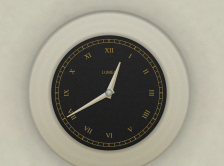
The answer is 12h40
